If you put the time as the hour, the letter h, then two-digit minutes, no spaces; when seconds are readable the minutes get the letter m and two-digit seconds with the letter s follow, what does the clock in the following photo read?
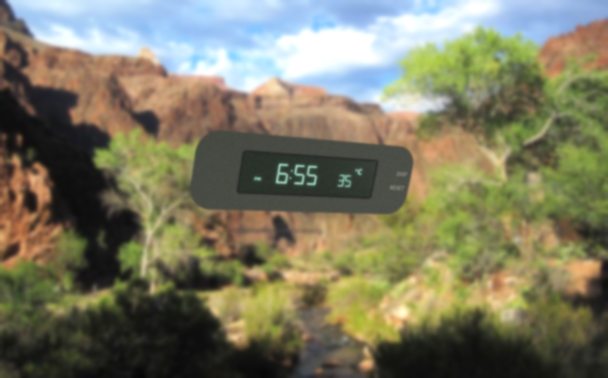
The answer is 6h55
